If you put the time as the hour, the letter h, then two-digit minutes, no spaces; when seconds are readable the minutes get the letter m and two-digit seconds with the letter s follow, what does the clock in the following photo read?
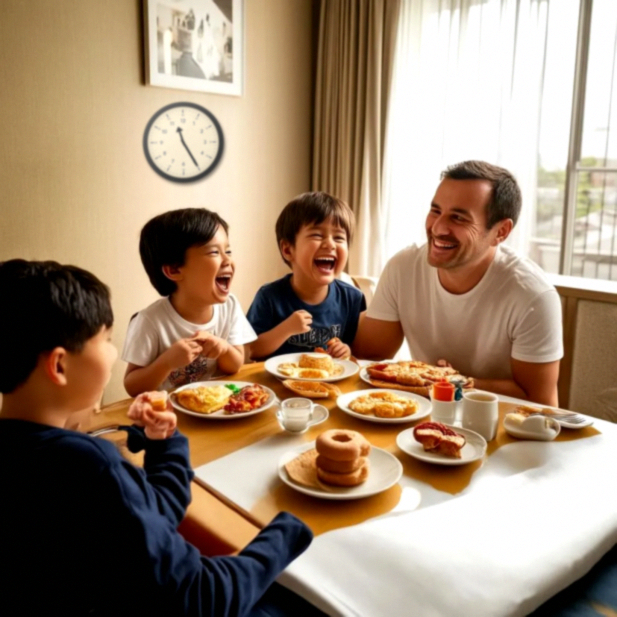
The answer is 11h25
